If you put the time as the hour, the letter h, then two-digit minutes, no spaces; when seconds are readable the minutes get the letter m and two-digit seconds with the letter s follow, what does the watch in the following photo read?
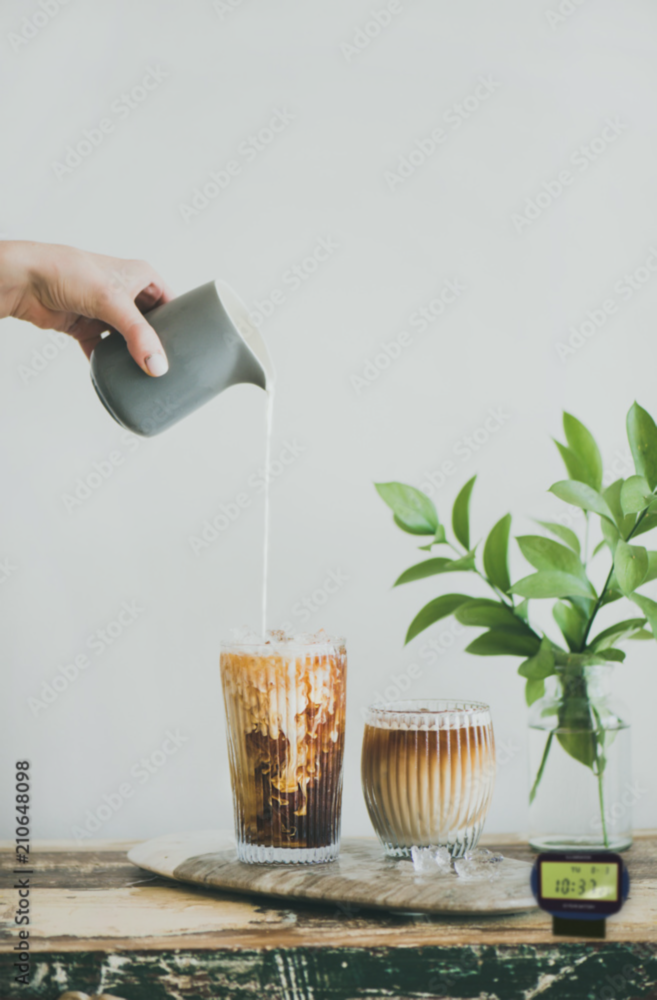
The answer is 10h37
